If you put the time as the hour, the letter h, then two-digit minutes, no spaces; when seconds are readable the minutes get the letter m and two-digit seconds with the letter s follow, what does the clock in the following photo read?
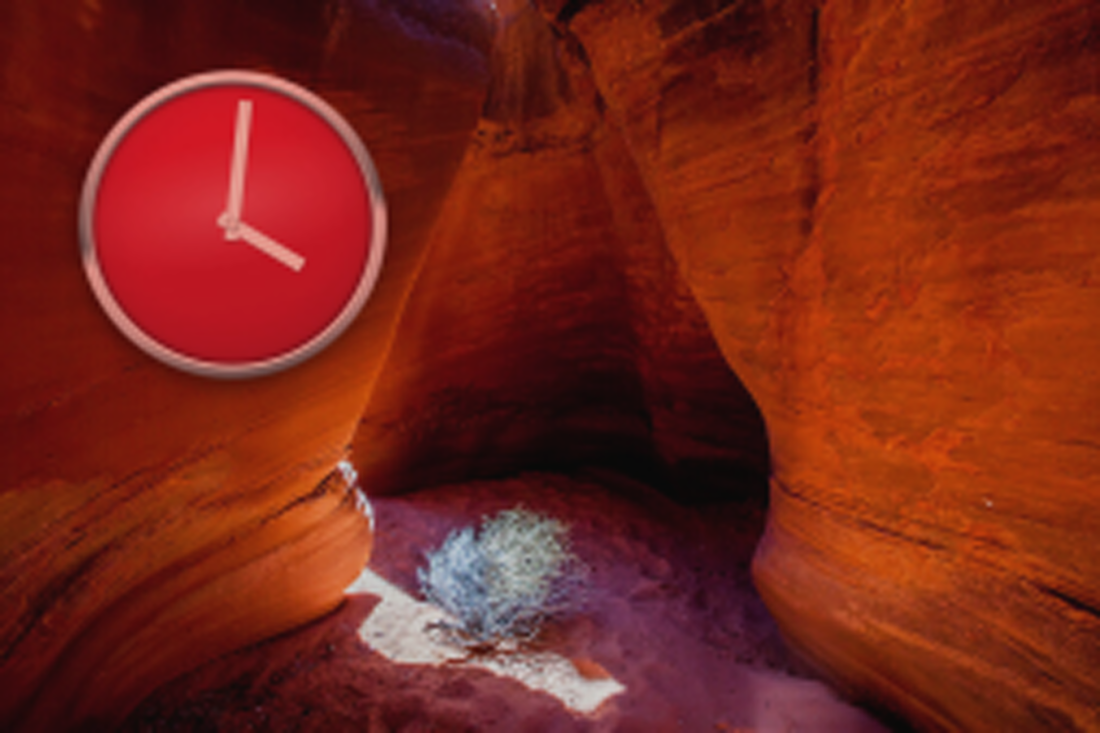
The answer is 4h01
